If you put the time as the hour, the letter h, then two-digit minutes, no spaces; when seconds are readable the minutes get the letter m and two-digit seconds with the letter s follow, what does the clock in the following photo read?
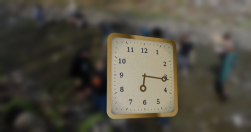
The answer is 6h16
